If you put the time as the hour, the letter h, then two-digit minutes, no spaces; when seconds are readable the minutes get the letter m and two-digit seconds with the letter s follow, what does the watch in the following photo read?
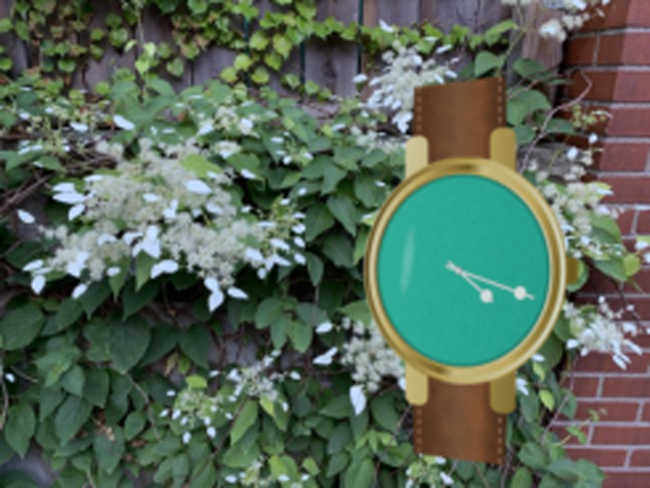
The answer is 4h18
